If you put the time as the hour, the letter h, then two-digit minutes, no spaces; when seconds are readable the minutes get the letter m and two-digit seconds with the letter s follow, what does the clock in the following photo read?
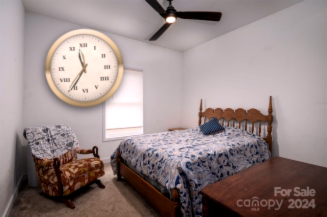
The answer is 11h36
